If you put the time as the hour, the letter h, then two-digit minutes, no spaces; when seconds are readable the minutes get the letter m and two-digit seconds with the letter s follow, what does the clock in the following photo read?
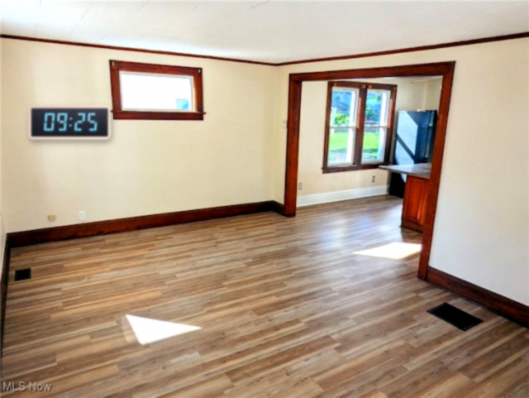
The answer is 9h25
